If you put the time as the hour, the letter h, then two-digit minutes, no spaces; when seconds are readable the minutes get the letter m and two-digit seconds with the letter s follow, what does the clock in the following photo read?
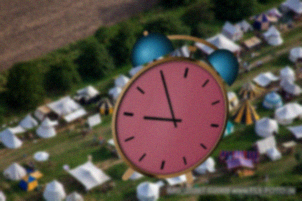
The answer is 8h55
